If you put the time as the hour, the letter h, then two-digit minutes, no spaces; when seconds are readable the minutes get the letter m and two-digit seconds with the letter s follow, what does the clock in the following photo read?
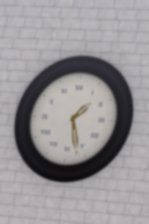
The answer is 1h27
